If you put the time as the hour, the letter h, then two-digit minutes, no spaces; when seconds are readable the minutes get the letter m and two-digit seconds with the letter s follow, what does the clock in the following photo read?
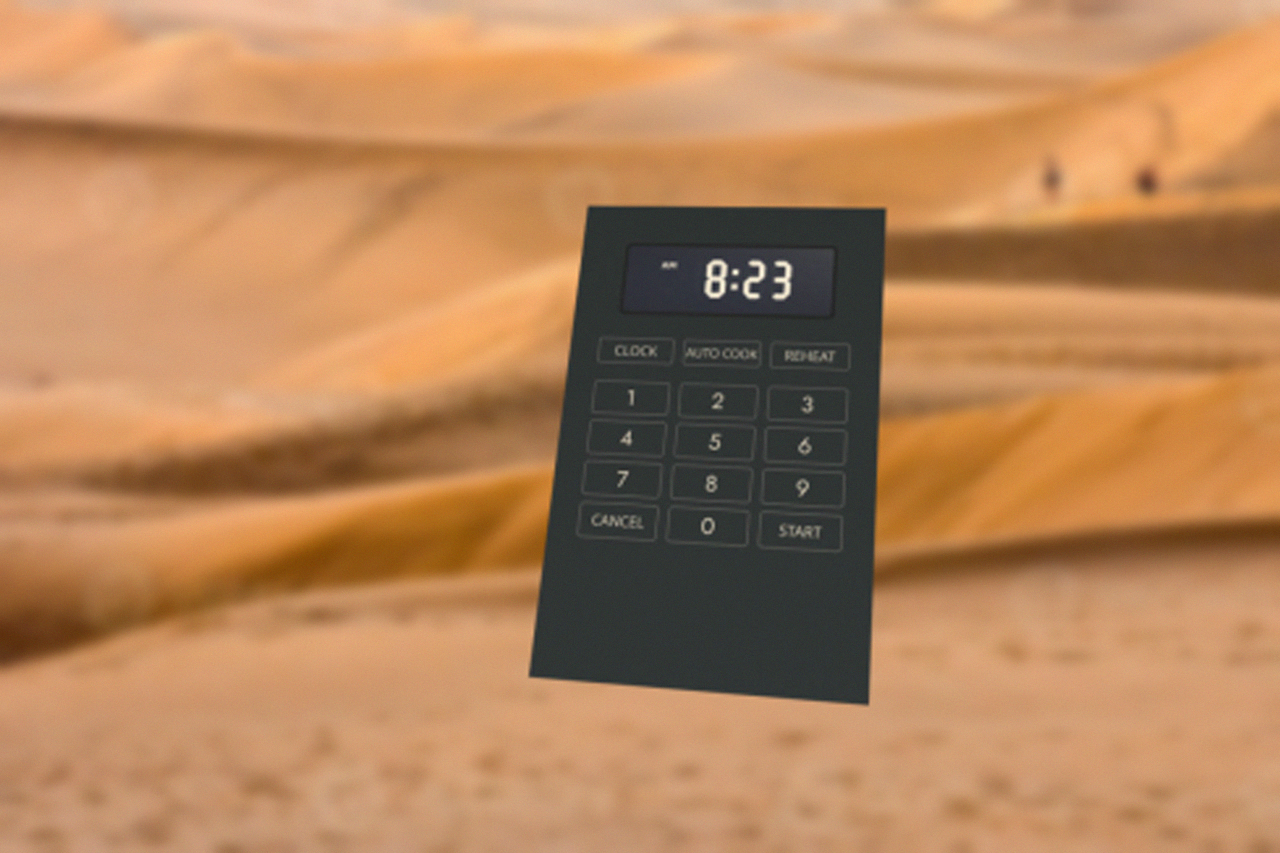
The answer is 8h23
